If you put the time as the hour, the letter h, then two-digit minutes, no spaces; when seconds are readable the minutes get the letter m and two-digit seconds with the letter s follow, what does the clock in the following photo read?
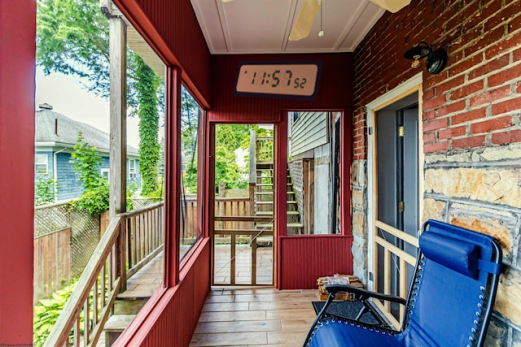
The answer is 11h57m52s
